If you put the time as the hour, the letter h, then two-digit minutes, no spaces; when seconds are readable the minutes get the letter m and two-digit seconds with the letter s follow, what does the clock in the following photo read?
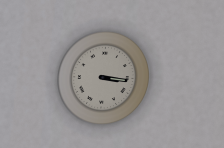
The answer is 3h16
